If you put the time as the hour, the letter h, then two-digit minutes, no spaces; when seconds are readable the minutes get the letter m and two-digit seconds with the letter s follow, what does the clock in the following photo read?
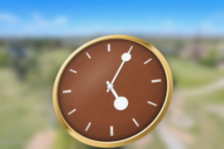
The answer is 5h05
